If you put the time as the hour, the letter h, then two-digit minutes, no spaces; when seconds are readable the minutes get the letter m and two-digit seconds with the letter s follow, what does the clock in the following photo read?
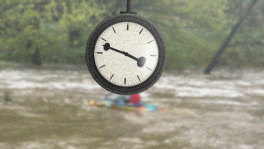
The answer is 3h48
